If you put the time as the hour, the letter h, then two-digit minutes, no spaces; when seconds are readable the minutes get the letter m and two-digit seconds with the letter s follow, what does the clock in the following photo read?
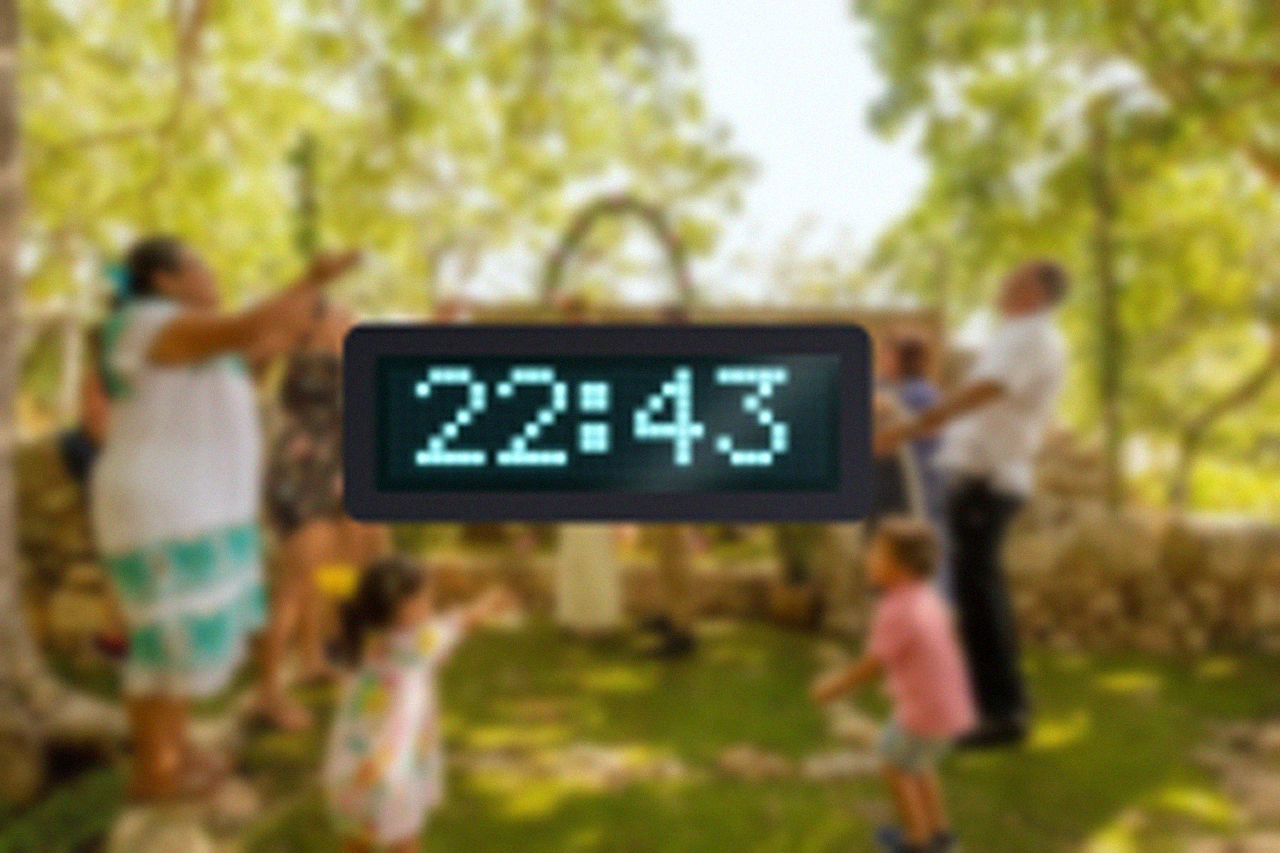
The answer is 22h43
